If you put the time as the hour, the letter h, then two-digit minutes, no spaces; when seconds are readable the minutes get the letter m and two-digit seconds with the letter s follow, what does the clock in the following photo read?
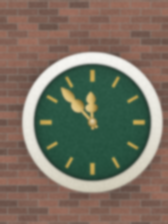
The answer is 11h53
